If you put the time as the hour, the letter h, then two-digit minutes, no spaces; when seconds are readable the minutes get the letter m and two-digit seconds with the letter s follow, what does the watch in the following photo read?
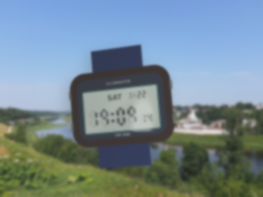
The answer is 19h09
